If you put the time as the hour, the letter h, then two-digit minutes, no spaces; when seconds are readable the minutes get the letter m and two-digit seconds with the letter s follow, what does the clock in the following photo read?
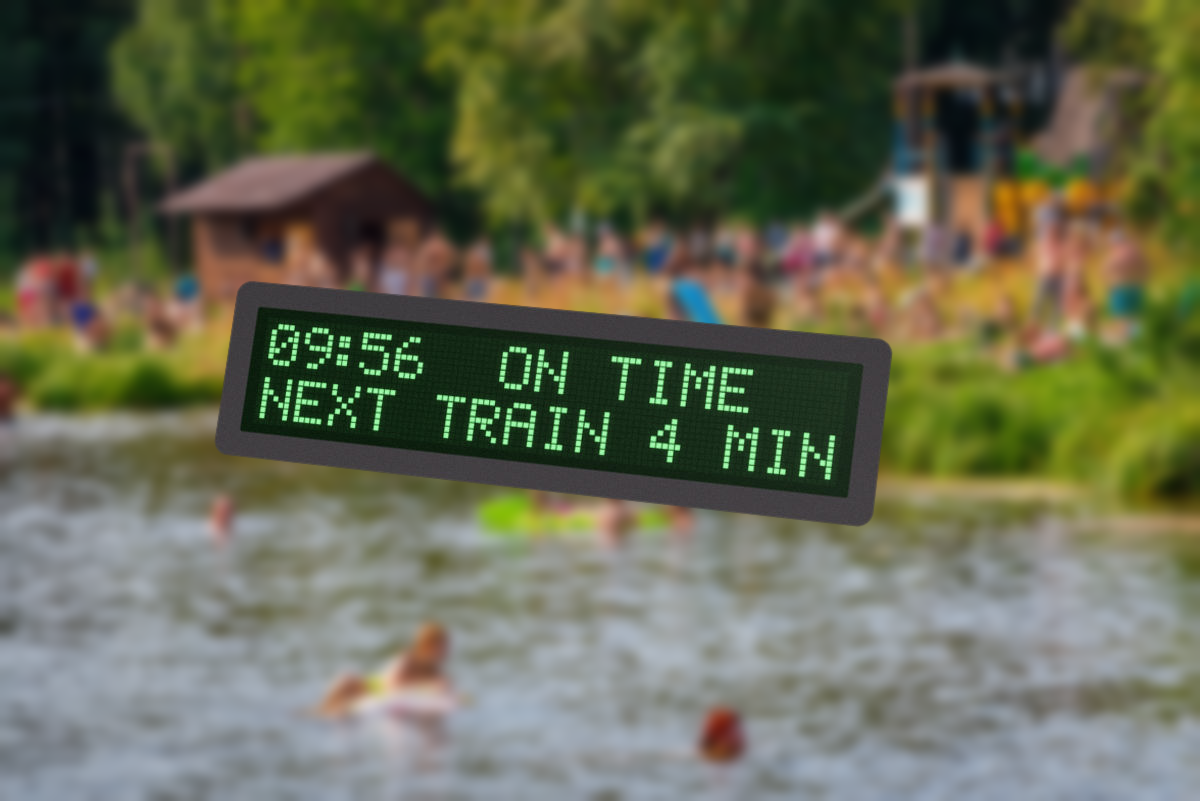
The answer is 9h56
